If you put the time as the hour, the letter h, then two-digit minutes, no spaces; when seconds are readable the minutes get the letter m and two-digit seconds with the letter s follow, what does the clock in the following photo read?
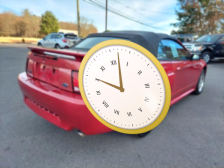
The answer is 10h02
